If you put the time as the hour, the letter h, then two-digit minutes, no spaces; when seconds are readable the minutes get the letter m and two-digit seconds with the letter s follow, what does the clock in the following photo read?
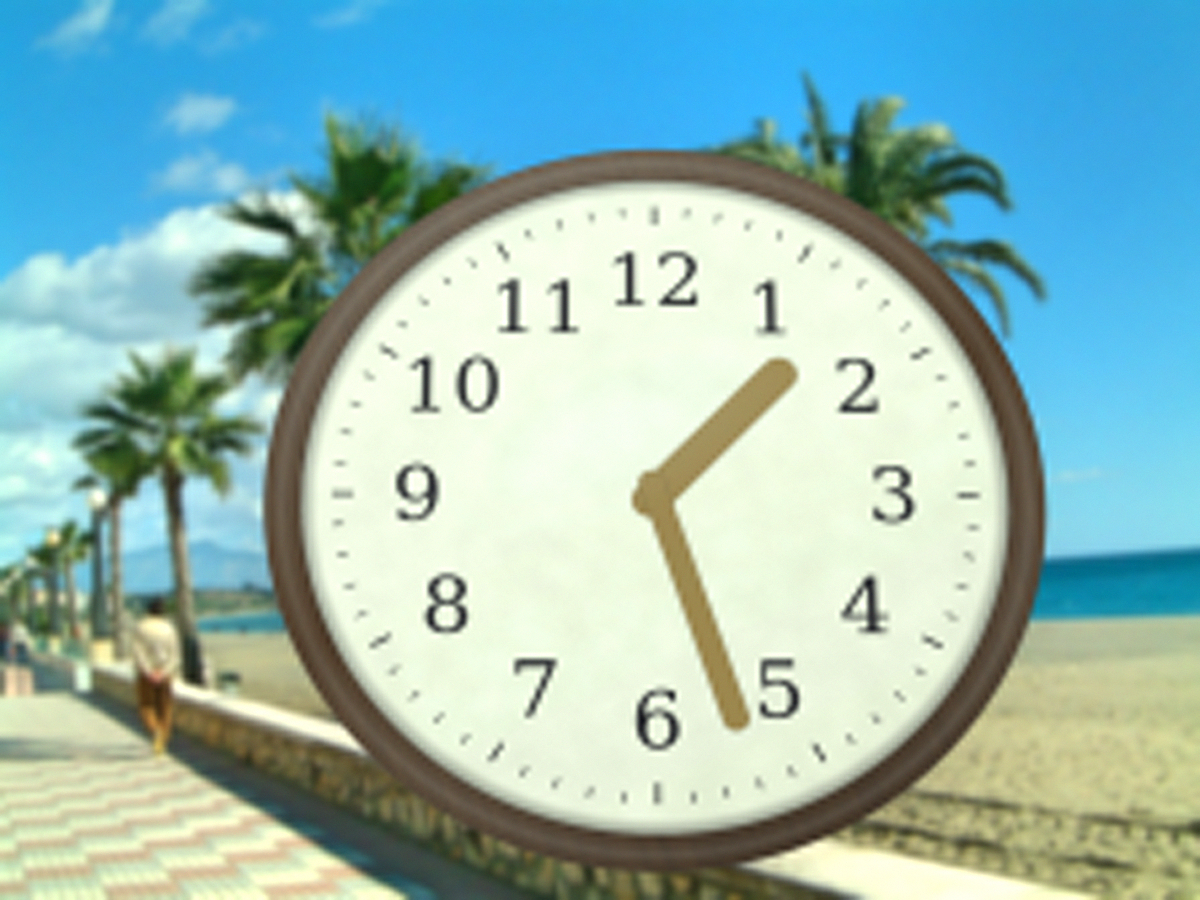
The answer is 1h27
